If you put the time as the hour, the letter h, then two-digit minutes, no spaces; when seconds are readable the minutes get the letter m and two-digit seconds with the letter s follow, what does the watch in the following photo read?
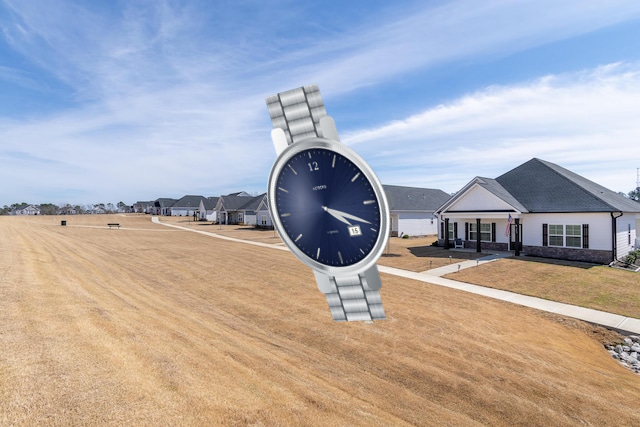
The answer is 4h19
